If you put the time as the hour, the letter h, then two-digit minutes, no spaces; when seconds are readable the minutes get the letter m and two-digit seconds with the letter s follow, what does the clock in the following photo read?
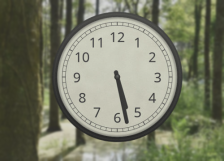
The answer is 5h28
